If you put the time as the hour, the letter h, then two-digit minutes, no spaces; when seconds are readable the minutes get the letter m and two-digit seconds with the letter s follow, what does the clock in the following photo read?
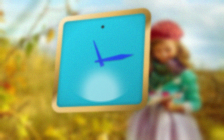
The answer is 11h14
